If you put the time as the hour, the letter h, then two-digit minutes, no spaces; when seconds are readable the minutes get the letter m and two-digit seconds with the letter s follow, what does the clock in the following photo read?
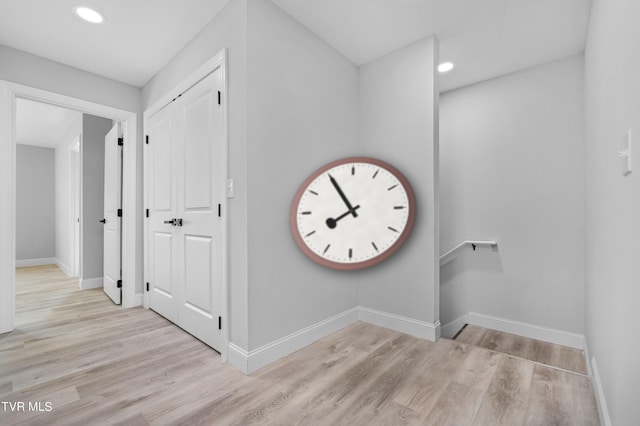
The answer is 7h55
